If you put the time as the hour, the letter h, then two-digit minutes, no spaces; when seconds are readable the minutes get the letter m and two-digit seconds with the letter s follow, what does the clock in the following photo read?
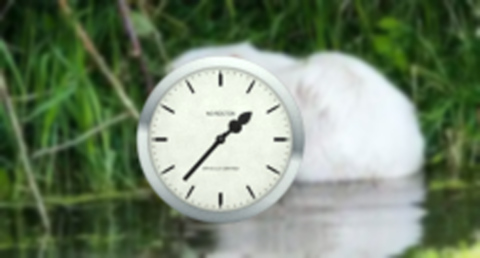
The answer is 1h37
